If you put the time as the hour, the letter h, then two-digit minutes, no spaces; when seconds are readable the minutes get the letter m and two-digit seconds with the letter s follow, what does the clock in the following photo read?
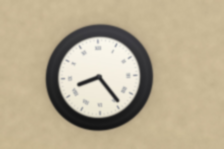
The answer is 8h24
